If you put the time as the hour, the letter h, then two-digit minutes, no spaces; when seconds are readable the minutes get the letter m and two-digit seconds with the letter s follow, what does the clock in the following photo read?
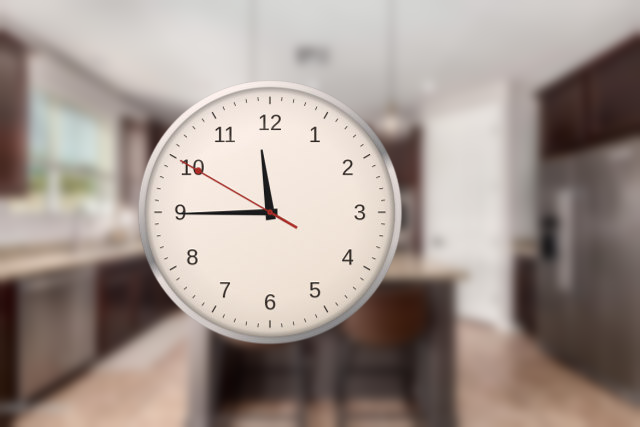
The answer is 11h44m50s
